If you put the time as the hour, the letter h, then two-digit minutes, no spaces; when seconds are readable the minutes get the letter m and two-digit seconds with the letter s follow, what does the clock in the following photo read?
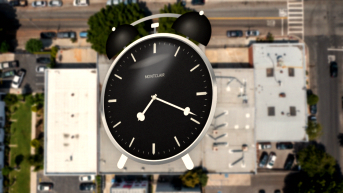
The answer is 7h19
